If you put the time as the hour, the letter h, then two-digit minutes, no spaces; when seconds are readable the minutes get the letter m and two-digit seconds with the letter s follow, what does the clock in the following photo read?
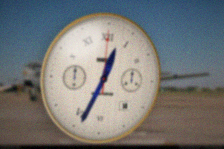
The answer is 12h34
